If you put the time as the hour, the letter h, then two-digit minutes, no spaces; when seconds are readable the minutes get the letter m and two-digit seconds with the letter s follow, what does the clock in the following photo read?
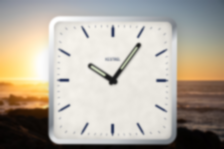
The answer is 10h06
